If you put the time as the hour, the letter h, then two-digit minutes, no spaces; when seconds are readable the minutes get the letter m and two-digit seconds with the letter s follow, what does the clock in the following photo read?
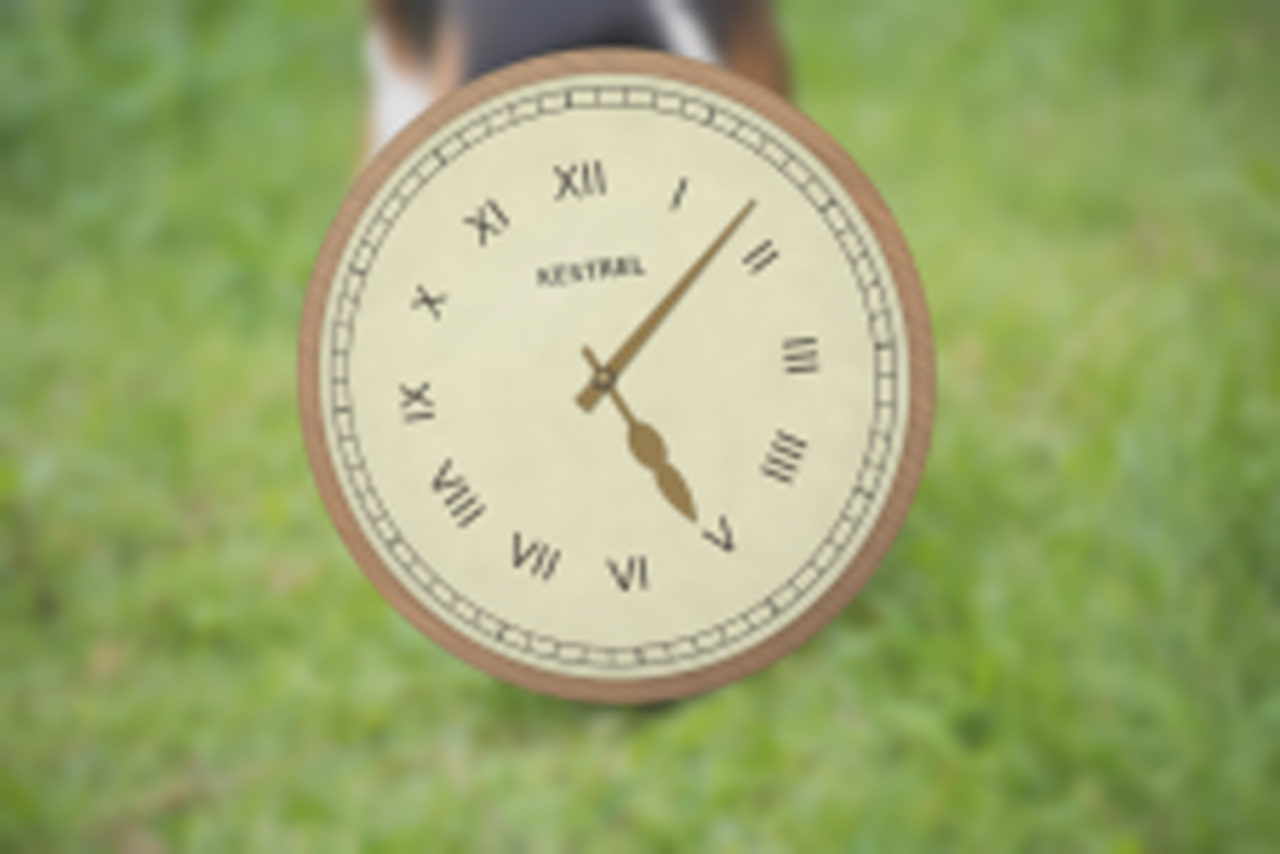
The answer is 5h08
